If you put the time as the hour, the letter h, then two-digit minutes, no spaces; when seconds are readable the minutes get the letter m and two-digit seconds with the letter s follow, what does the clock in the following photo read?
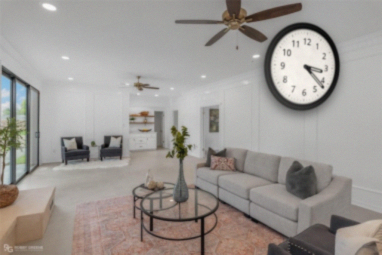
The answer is 3h22
